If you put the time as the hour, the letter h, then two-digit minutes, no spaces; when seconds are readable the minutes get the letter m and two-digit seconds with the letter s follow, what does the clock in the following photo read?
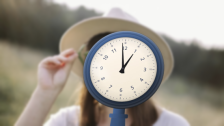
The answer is 12h59
